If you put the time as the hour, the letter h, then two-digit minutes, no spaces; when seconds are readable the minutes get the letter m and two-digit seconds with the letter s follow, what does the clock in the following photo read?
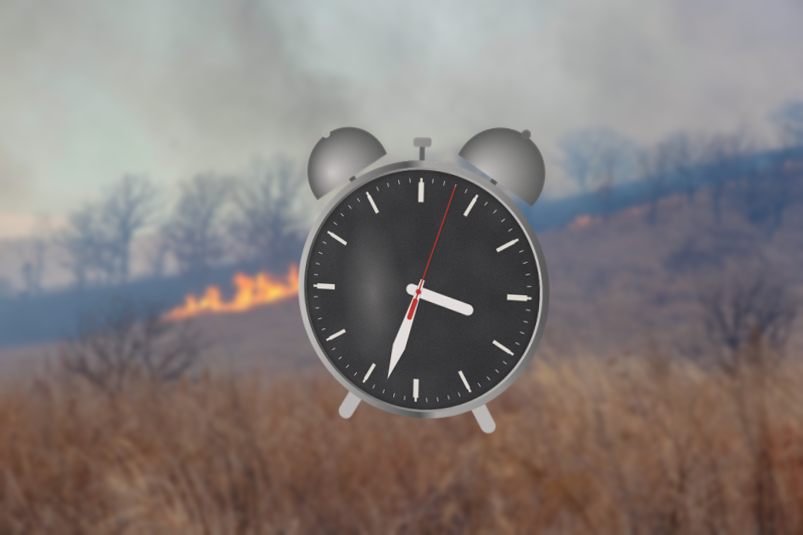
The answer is 3h33m03s
